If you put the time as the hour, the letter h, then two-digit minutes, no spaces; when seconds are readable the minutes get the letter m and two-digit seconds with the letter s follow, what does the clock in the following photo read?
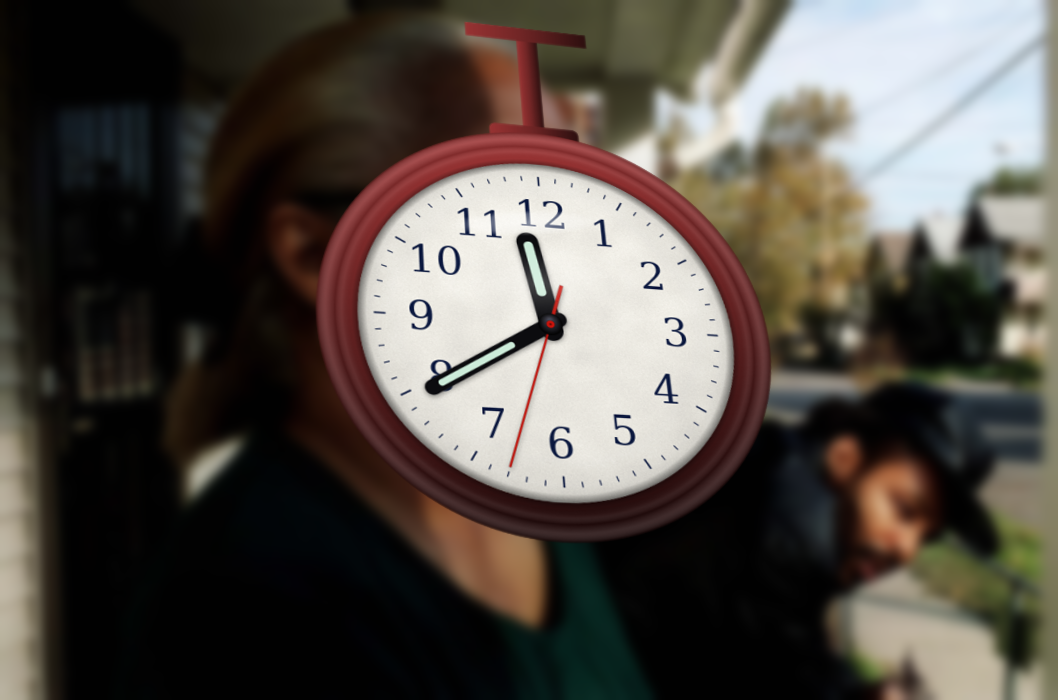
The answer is 11h39m33s
